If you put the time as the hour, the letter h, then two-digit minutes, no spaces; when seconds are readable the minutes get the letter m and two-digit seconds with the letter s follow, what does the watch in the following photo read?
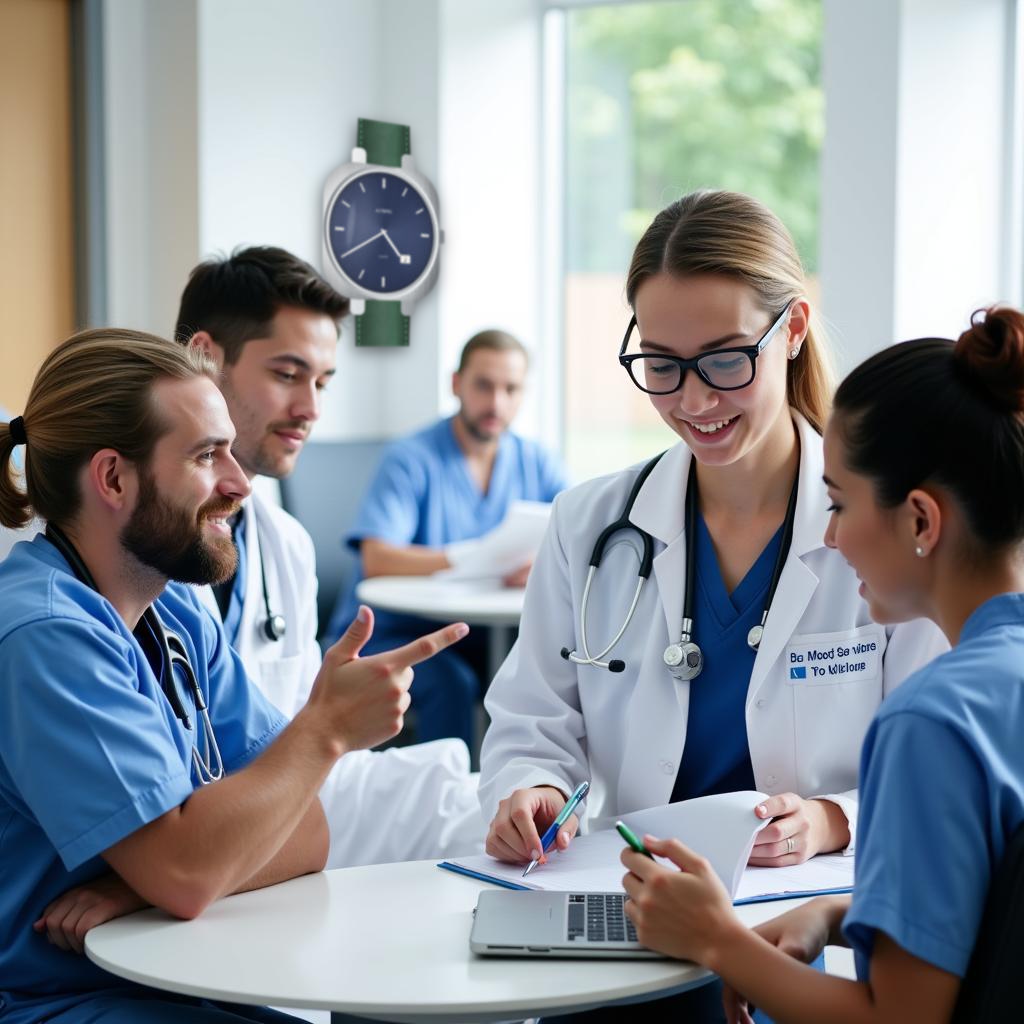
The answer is 4h40
